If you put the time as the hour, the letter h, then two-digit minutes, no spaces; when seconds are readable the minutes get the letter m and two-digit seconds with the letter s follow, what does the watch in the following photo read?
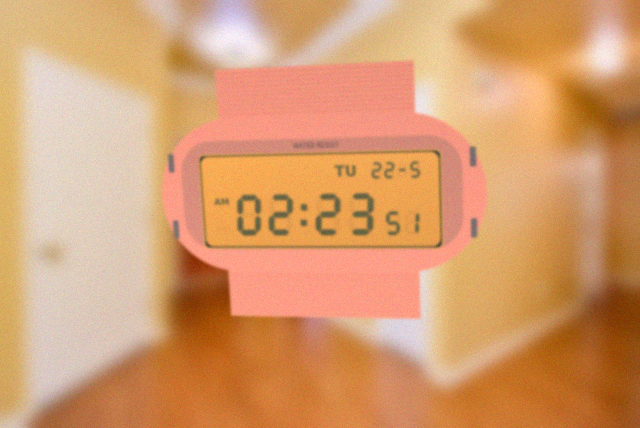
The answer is 2h23m51s
